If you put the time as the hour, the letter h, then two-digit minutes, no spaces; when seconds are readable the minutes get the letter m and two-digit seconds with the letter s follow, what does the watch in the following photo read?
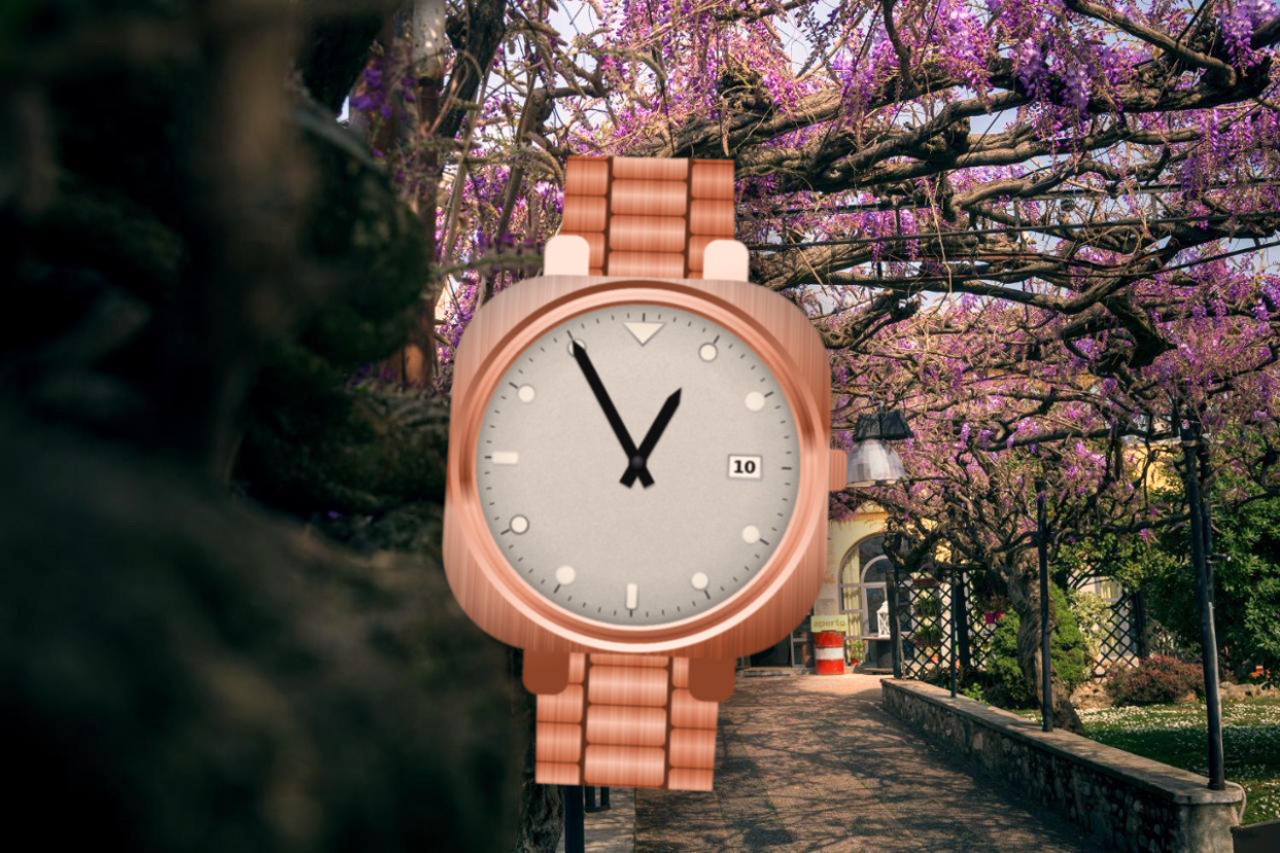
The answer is 12h55
